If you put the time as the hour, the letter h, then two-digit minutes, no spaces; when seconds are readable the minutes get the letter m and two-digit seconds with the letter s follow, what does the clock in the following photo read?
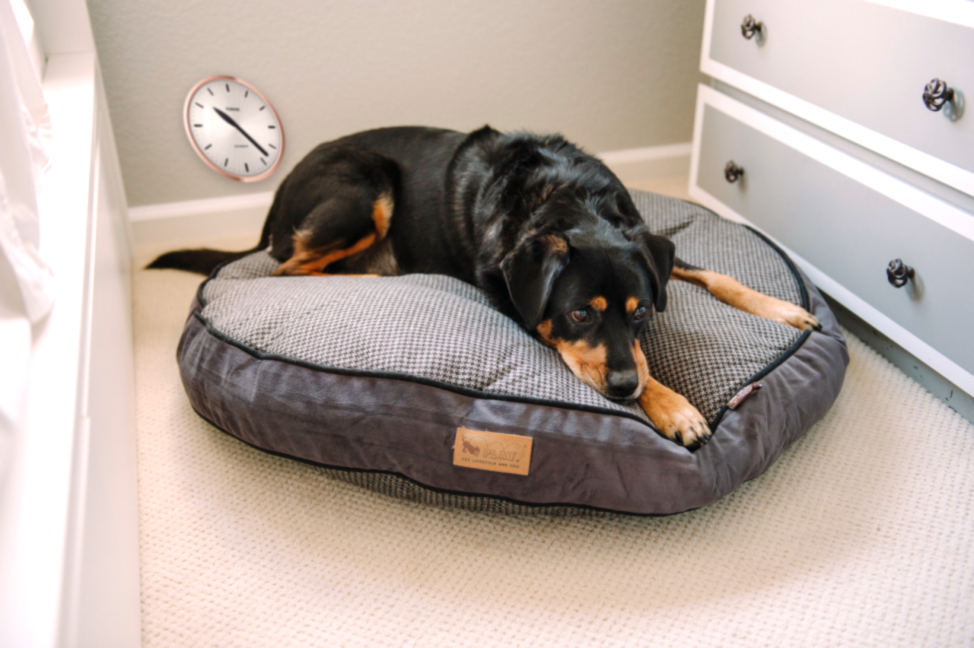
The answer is 10h23
